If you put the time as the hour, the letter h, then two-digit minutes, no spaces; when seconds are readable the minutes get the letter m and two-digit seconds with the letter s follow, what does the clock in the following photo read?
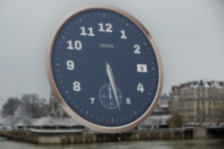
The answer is 5h28
